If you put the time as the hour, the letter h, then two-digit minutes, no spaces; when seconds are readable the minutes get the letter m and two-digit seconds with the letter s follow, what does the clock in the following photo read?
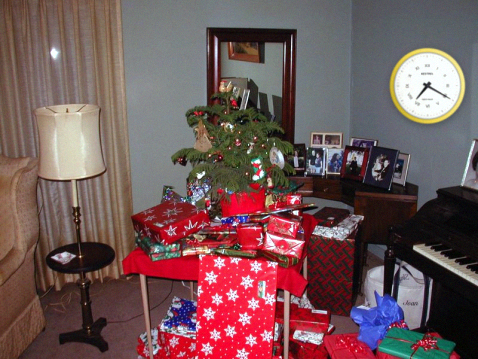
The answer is 7h20
